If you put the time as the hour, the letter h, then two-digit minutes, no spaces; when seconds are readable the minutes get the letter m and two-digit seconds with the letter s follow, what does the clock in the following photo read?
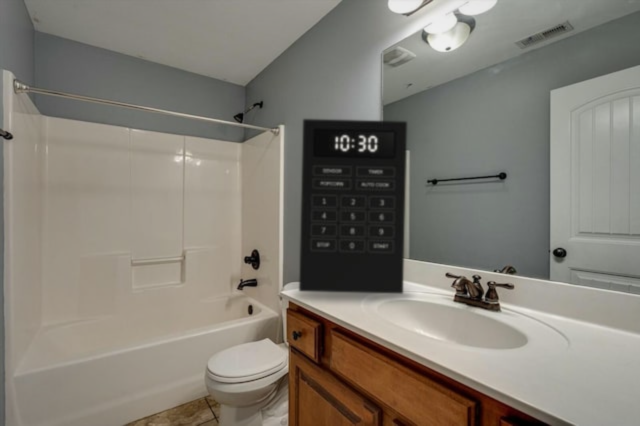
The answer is 10h30
